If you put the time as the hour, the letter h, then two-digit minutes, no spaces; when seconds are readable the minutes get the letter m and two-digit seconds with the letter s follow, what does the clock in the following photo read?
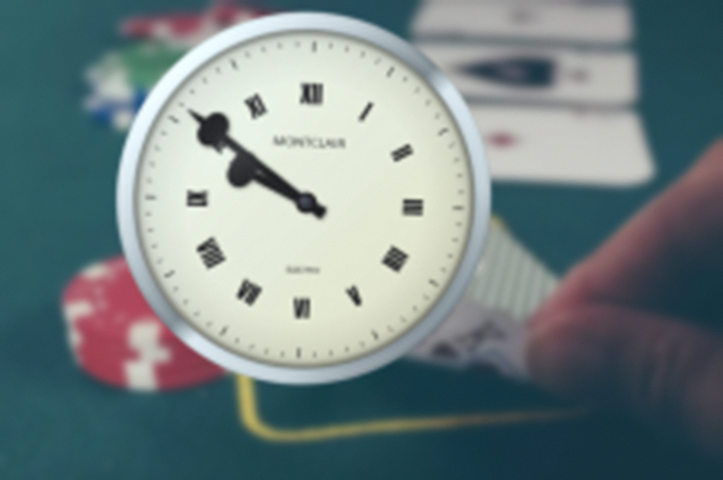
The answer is 9h51
